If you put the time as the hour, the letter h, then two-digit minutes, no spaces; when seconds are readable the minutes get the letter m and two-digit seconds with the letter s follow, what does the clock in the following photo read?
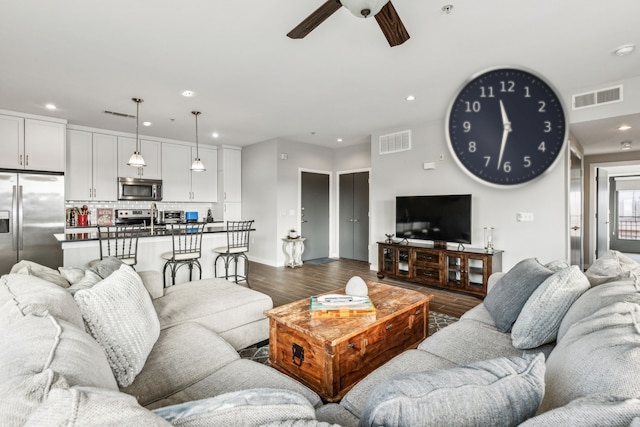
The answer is 11h32
